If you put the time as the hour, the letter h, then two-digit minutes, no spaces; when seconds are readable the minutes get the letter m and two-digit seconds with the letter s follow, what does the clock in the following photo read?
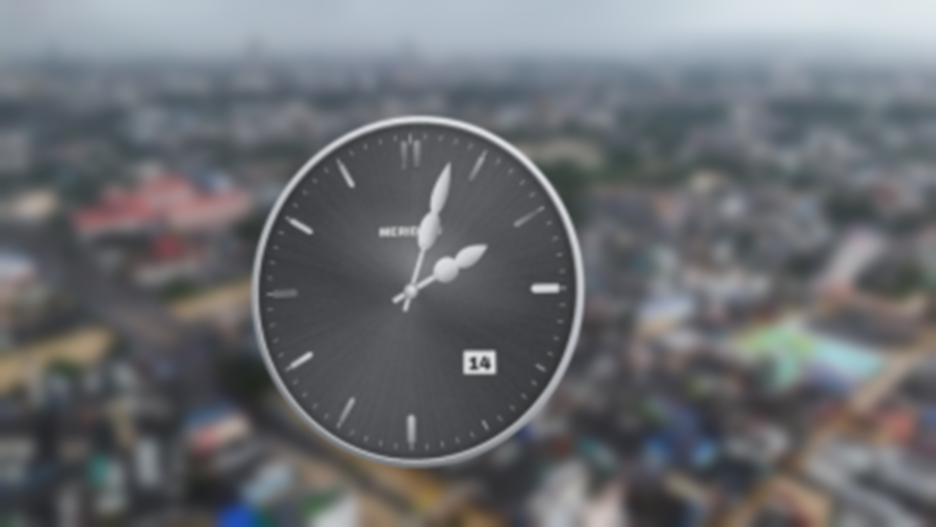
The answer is 2h03
